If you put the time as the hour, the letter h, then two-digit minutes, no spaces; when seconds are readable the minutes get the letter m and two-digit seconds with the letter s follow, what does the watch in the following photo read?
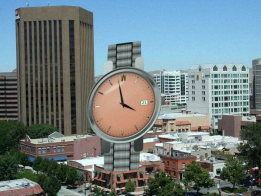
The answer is 3h58
